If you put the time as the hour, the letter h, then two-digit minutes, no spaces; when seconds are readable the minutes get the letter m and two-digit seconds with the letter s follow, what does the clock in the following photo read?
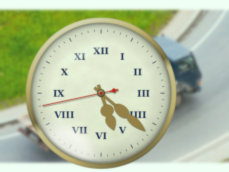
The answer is 5h21m43s
